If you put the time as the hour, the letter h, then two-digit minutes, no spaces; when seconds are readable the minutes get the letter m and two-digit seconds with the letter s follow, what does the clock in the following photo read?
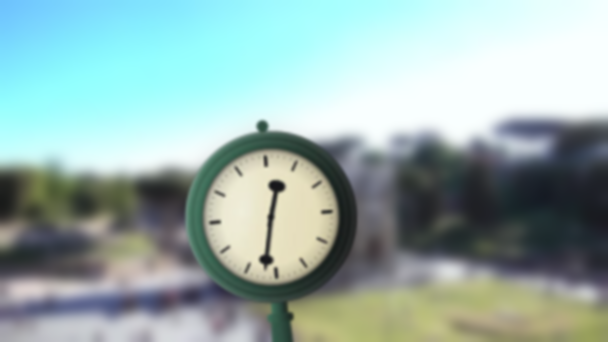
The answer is 12h32
